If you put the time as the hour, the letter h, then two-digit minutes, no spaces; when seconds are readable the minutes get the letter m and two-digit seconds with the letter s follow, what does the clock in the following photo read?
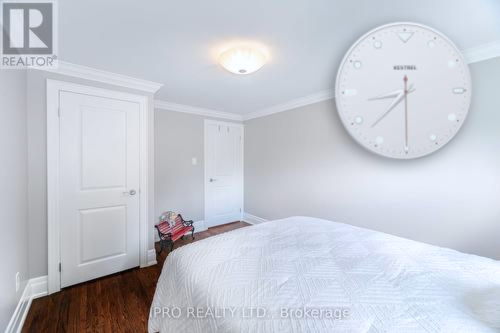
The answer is 8h37m30s
